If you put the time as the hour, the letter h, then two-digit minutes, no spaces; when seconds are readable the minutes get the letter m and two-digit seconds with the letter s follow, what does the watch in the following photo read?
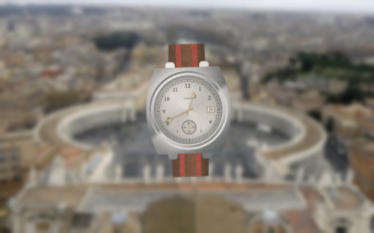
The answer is 12h41
